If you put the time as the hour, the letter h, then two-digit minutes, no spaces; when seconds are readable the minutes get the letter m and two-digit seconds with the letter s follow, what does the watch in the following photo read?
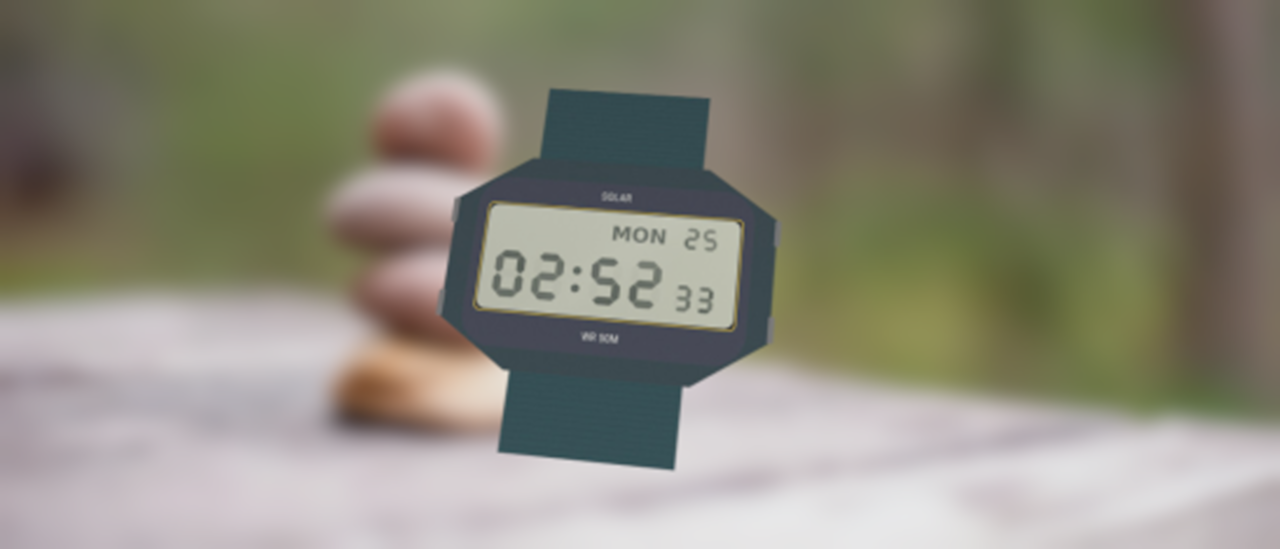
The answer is 2h52m33s
